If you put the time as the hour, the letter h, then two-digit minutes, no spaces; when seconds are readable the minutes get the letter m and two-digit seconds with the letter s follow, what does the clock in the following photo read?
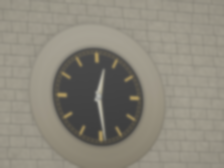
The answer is 12h29
